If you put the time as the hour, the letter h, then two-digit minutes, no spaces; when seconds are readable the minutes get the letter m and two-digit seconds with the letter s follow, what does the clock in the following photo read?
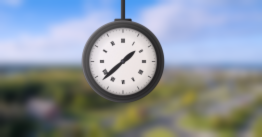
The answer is 1h38
